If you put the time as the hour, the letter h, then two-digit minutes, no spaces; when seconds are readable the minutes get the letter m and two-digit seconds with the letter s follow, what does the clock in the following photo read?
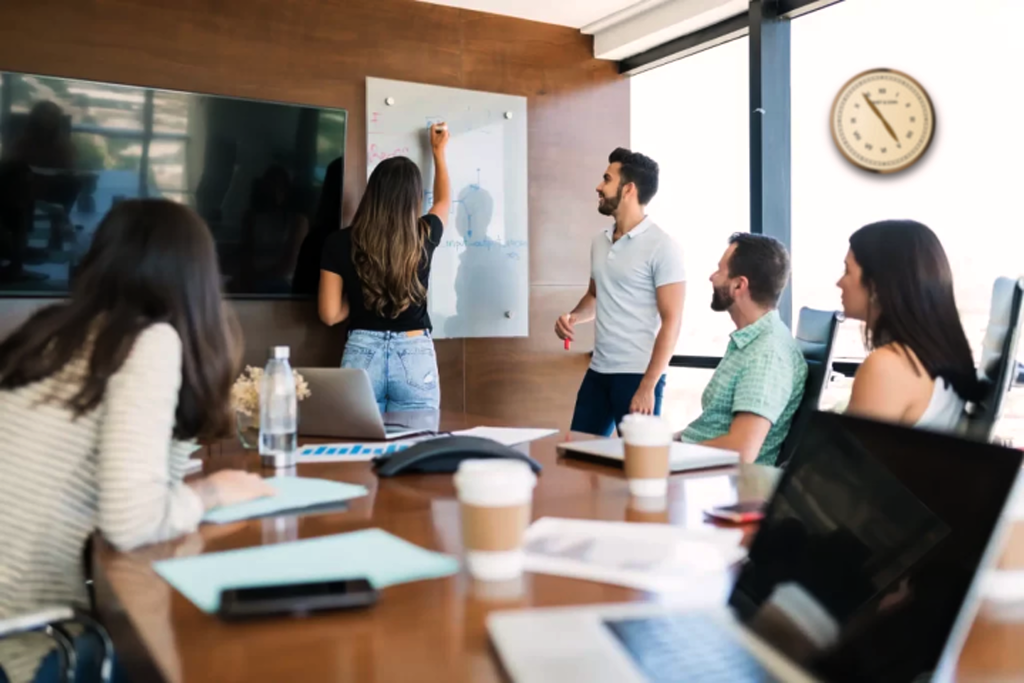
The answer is 4h54
